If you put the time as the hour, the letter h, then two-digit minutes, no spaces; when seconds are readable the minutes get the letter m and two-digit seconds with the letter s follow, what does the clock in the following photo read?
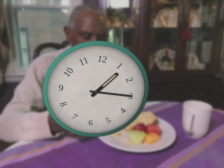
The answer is 1h15
